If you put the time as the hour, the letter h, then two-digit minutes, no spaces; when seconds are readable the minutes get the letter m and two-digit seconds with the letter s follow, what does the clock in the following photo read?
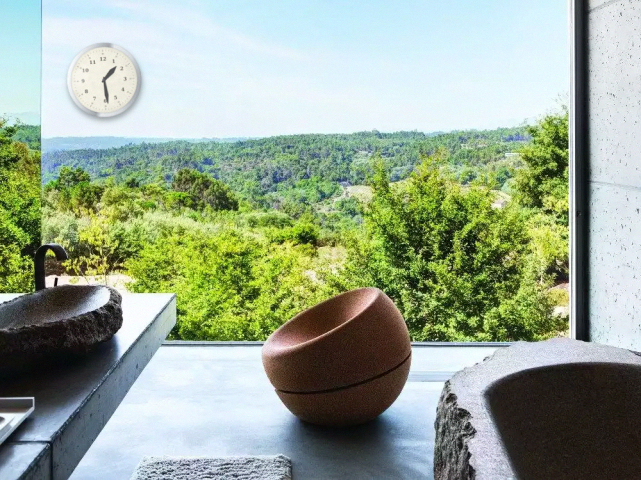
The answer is 1h29
